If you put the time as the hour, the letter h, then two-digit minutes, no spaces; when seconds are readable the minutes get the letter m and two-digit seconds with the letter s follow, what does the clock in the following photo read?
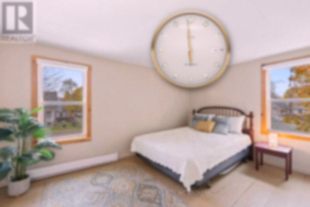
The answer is 5h59
